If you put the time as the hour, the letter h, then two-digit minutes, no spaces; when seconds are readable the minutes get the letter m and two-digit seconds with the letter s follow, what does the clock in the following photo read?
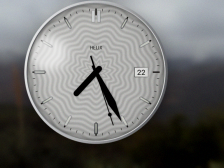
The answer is 7h25m27s
